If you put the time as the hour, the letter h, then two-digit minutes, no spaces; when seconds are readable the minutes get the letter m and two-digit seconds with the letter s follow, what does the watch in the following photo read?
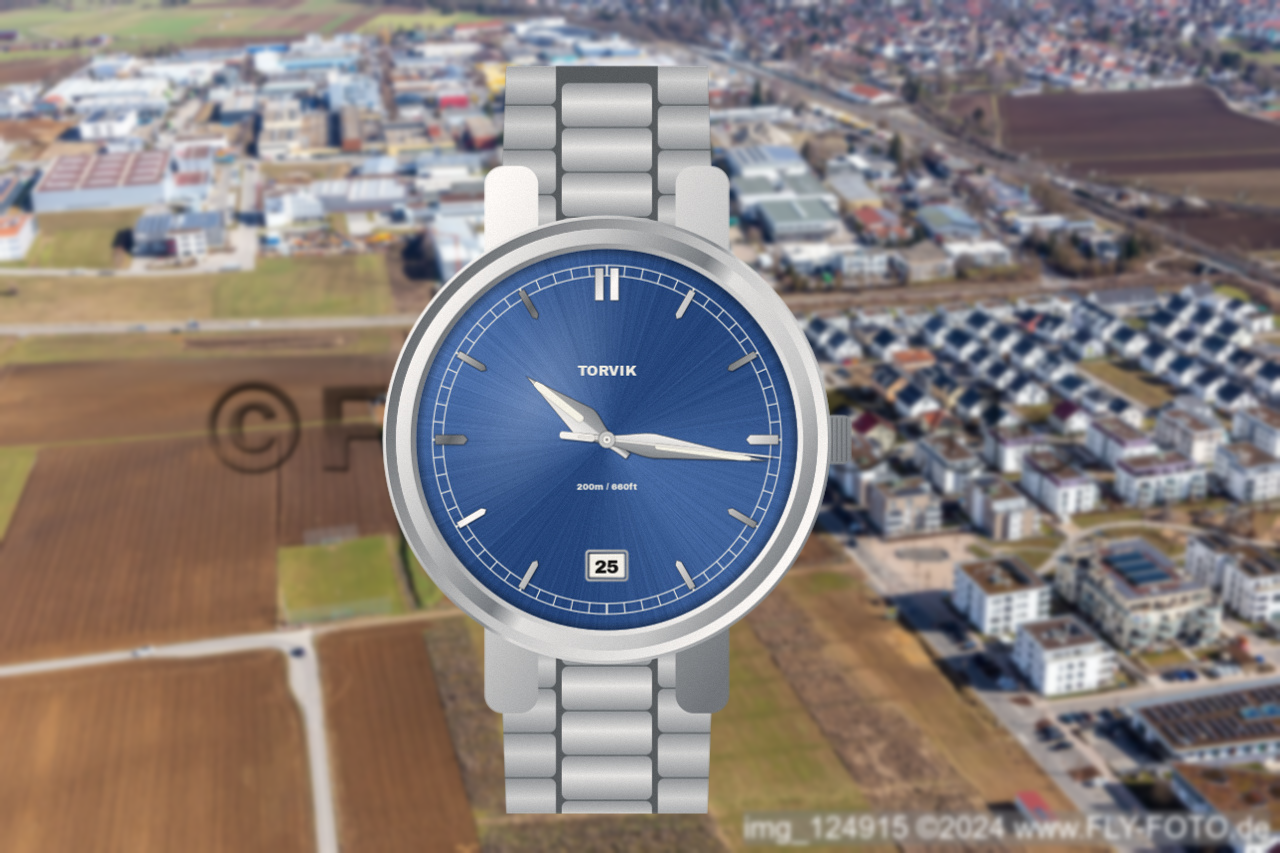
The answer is 10h16m16s
